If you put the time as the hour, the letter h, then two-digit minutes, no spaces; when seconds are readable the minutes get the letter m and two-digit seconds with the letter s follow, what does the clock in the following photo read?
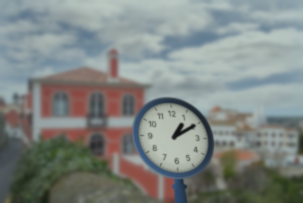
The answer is 1h10
